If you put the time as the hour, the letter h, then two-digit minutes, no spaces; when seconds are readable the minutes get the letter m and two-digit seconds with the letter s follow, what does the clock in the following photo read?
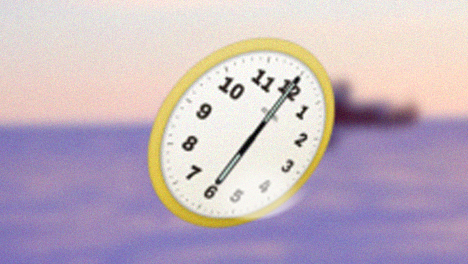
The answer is 6h00
